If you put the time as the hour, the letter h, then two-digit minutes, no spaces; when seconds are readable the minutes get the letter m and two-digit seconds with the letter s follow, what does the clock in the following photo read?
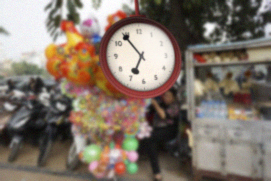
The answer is 6h54
